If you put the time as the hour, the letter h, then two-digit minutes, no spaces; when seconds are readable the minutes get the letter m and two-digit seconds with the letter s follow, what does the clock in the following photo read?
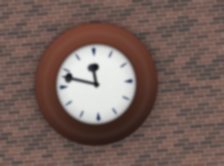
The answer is 11h48
